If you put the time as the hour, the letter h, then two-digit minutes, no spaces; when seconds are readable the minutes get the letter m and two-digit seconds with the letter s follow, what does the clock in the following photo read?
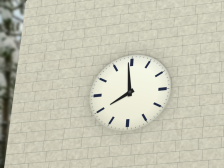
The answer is 7h59
